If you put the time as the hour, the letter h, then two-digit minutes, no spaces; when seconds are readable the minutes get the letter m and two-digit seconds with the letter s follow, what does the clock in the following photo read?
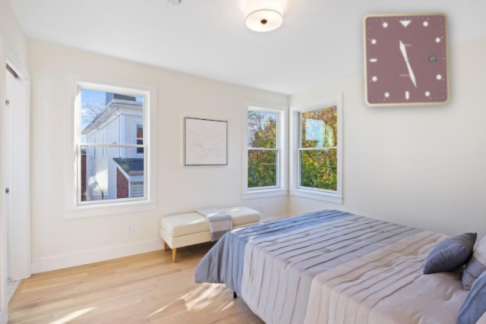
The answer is 11h27
